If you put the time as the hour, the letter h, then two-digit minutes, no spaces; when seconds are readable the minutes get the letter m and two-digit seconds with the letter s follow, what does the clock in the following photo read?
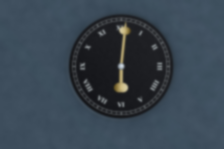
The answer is 6h01
